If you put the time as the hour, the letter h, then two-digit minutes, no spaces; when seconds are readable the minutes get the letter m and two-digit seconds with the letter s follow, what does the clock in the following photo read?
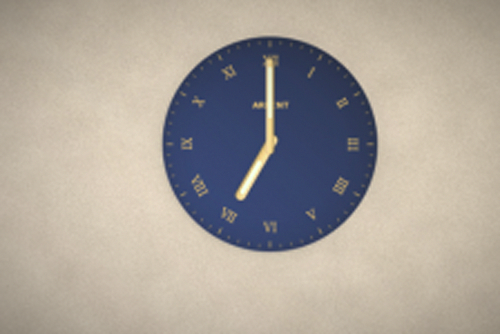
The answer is 7h00
